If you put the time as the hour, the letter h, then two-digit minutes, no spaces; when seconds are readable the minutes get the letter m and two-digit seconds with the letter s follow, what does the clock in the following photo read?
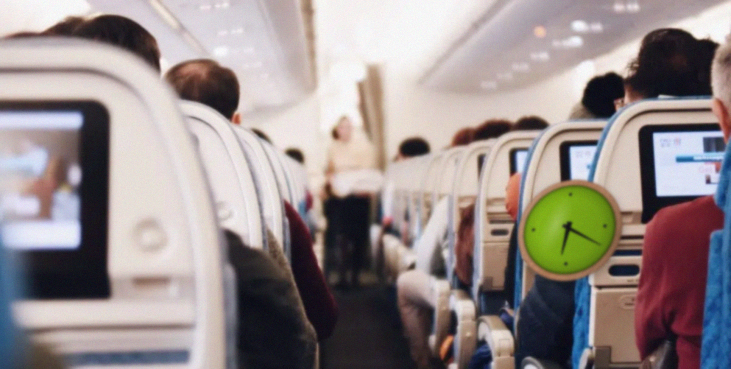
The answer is 6h20
